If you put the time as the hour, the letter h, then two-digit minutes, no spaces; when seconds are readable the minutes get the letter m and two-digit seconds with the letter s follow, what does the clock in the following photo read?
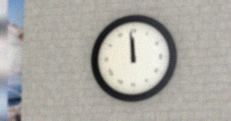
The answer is 11h59
